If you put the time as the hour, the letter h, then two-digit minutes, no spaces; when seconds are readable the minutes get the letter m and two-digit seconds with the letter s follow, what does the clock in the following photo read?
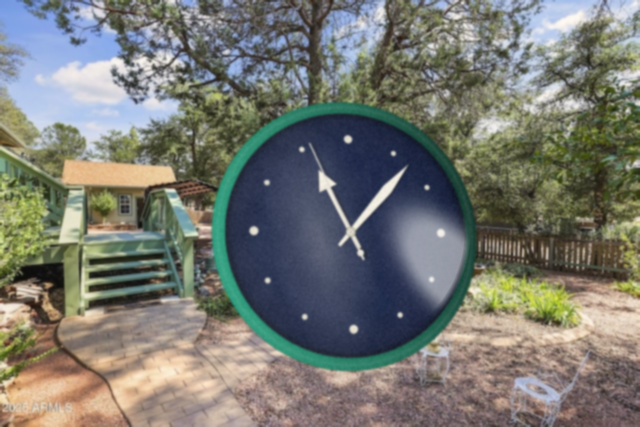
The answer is 11h06m56s
